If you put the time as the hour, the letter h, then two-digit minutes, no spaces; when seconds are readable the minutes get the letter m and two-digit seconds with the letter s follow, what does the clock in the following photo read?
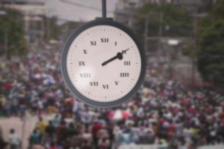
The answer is 2h10
